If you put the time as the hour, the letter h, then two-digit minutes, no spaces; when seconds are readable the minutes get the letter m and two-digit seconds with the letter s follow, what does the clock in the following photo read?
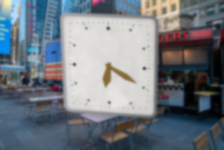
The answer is 6h20
